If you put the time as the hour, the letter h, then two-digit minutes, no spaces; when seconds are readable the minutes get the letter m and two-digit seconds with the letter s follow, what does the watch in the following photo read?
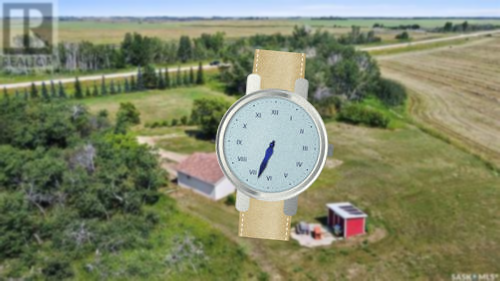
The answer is 6h33
